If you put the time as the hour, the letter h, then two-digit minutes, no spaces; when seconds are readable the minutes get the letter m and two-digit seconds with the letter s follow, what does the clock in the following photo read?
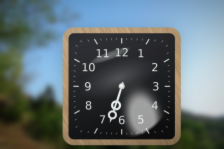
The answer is 6h33
